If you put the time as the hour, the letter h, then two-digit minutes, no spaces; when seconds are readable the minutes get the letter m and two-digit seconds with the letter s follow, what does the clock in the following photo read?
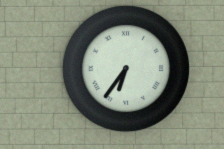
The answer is 6h36
